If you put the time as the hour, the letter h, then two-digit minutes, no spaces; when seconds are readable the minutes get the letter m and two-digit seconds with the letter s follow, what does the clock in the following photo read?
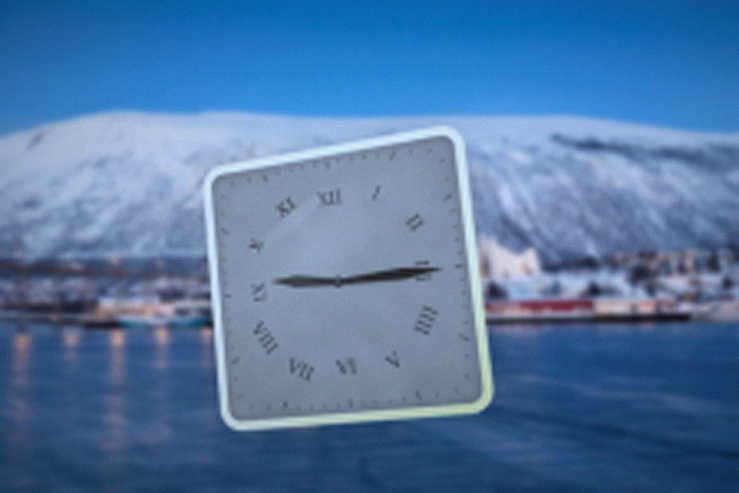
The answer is 9h15
